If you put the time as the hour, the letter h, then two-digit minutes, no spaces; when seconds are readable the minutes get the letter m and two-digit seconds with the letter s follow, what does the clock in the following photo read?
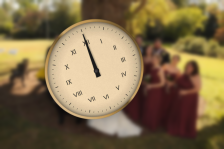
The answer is 12h00
